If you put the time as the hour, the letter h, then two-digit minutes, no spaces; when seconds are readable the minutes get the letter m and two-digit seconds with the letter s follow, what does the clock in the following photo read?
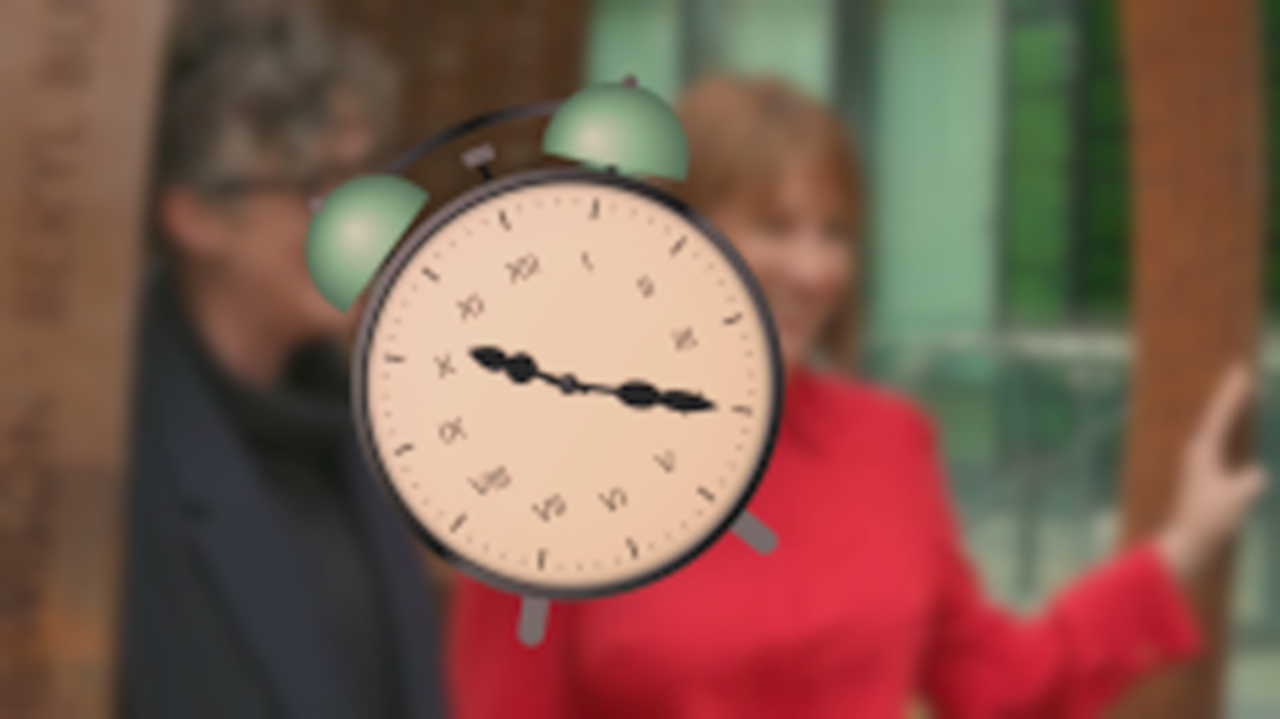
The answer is 10h20
